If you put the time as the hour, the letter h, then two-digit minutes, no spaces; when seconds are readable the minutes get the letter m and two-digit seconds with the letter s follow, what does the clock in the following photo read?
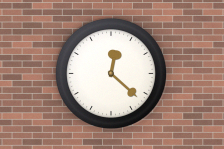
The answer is 12h22
